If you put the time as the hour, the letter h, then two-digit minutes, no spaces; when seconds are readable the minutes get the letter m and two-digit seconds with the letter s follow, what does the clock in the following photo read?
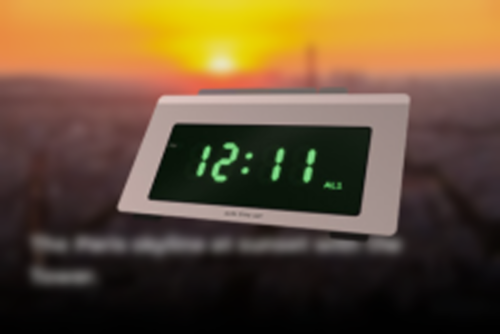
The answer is 12h11
